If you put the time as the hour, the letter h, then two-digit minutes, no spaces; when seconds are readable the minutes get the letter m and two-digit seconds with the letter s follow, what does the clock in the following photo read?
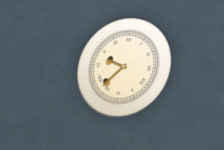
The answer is 9h37
